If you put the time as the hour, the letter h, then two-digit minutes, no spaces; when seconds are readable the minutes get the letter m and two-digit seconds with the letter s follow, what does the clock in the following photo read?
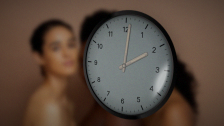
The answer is 2h01
